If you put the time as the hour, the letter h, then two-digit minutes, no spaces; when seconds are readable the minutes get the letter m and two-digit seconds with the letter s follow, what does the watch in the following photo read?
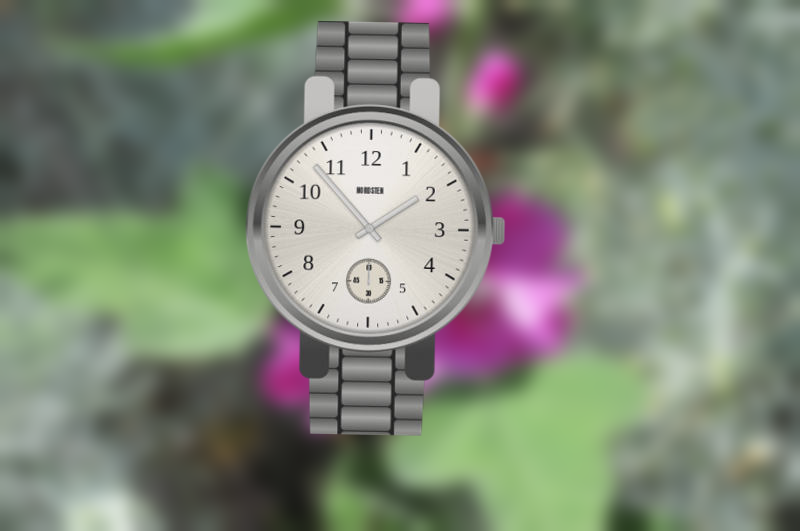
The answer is 1h53
